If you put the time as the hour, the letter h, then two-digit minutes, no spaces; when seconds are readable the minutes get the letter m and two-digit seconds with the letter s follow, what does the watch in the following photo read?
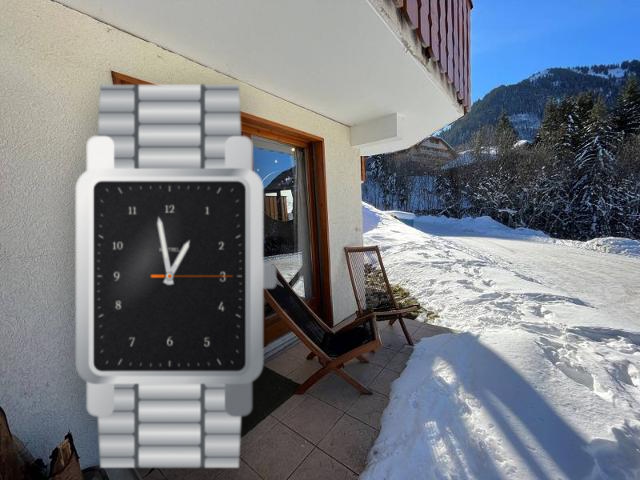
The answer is 12h58m15s
